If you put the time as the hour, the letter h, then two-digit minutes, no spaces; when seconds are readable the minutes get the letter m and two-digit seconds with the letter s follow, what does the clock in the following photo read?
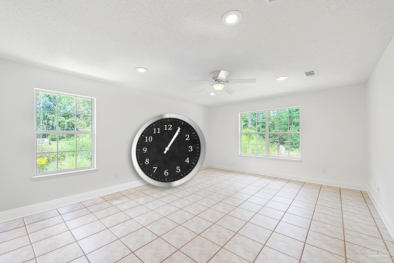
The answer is 1h05
